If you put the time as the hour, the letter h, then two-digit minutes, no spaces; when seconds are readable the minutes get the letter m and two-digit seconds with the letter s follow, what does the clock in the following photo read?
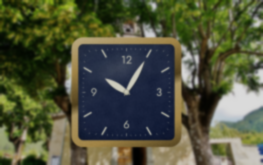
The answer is 10h05
